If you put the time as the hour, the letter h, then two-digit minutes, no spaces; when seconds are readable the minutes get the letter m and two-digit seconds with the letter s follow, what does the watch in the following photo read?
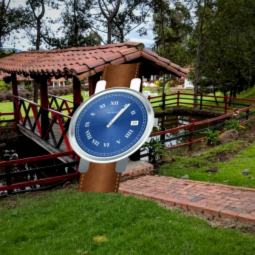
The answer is 1h06
